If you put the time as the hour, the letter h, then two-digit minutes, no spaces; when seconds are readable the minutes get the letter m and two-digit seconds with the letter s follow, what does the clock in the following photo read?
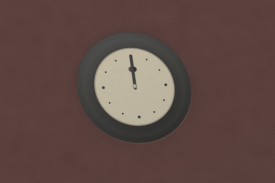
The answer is 12h00
